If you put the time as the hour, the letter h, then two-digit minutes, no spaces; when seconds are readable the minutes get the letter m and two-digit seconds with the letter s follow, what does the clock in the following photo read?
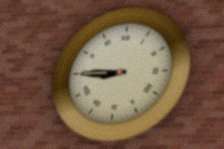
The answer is 8h45
